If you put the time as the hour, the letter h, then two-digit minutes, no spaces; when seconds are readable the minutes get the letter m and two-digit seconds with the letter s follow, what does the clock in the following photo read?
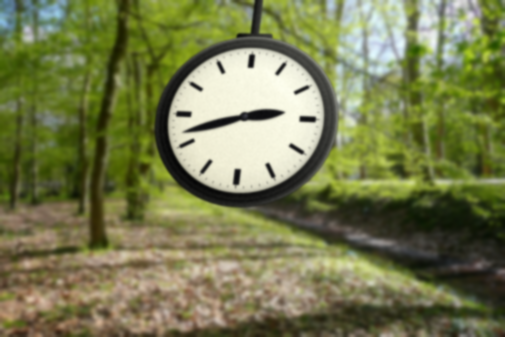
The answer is 2h42
